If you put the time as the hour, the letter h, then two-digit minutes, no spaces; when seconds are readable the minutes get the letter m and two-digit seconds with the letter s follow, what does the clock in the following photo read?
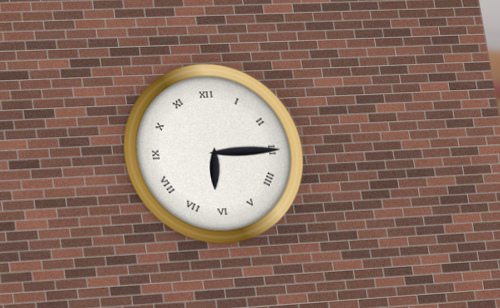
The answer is 6h15
